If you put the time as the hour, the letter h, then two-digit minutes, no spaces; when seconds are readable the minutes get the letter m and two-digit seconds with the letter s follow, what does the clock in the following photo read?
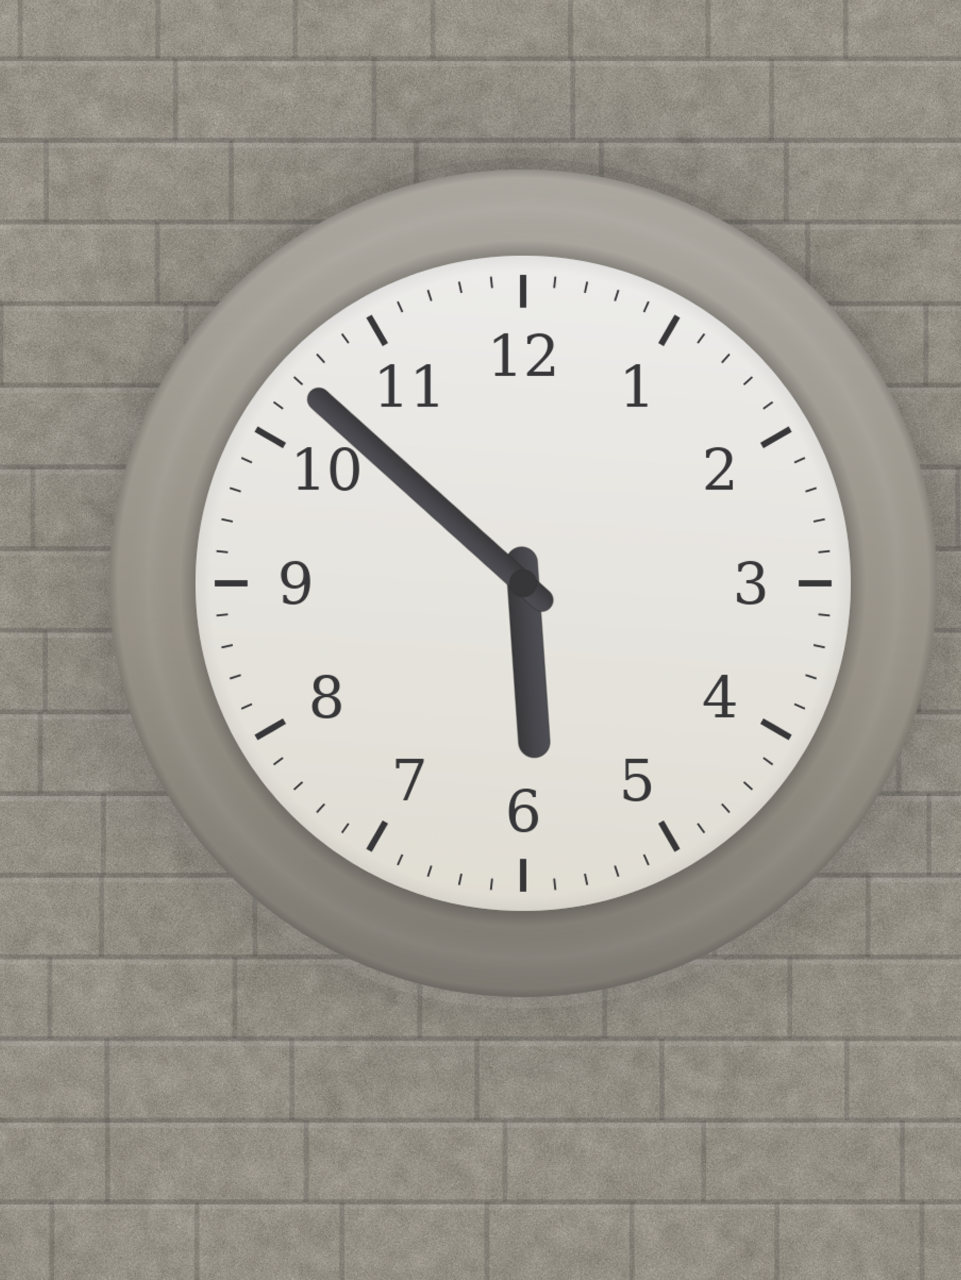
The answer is 5h52
